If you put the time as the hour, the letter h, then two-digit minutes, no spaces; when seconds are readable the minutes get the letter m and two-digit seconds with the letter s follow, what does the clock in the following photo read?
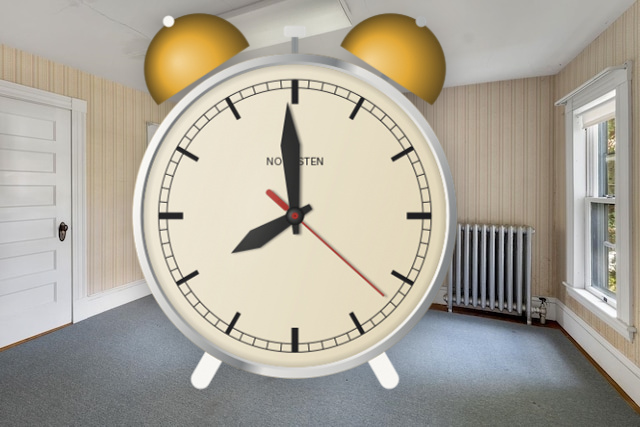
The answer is 7h59m22s
